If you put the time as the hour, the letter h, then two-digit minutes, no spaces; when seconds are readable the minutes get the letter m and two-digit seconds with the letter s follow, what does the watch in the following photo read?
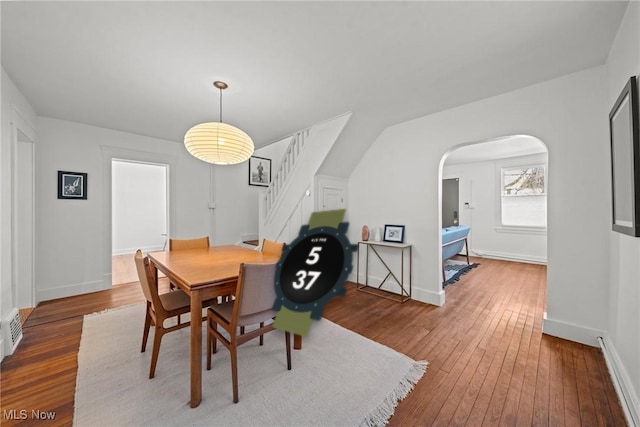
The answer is 5h37
